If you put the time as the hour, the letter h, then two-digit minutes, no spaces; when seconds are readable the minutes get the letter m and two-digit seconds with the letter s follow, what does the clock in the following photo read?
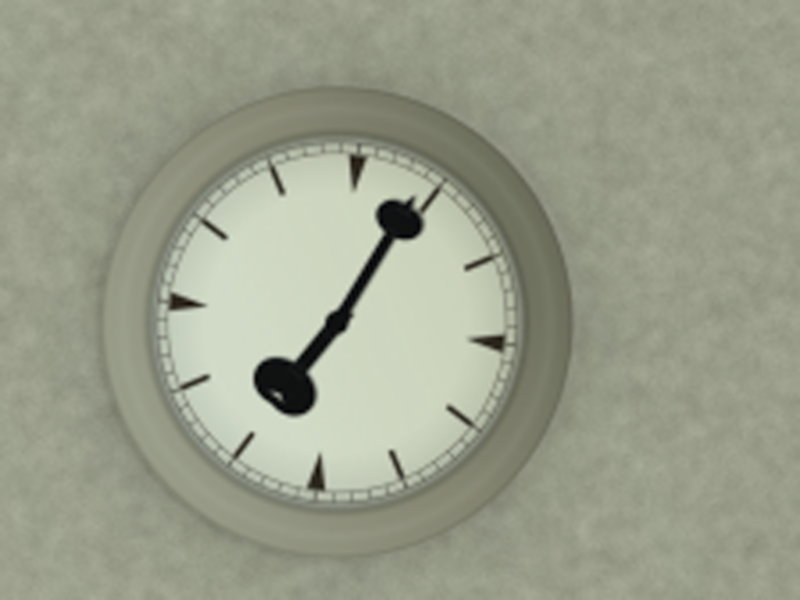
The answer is 7h04
